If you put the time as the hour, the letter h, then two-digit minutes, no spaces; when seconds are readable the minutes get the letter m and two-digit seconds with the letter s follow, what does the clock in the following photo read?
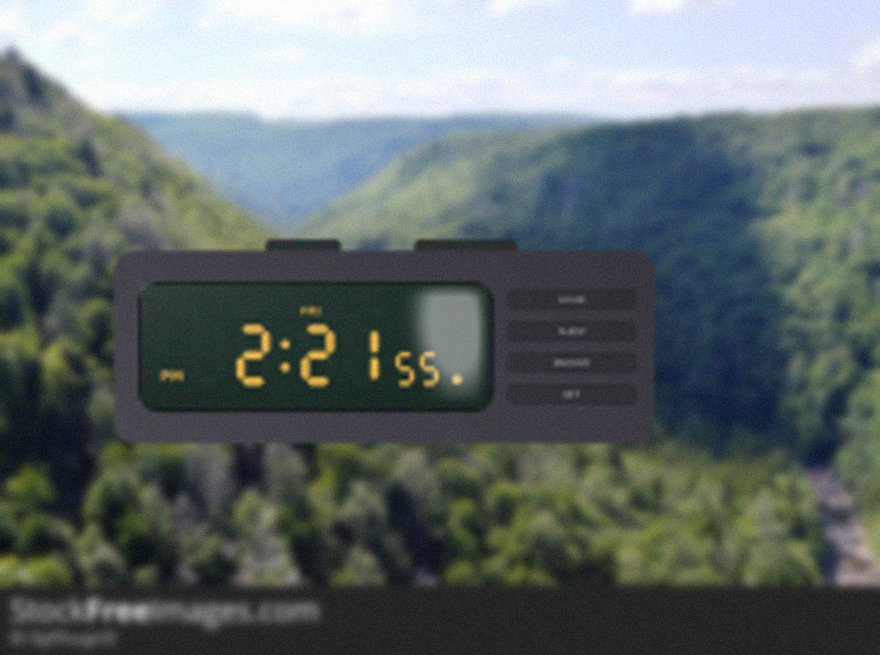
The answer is 2h21m55s
